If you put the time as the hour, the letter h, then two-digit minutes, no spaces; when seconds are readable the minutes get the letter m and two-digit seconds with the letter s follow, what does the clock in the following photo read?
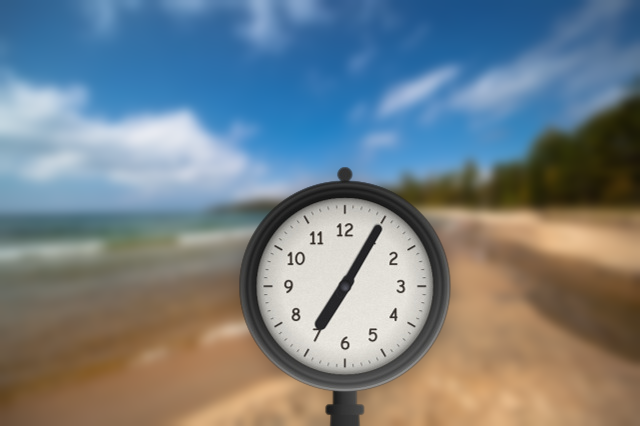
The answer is 7h05
